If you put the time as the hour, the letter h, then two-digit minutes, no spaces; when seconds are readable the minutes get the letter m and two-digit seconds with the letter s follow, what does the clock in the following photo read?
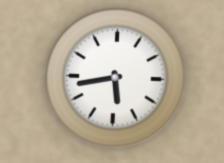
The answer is 5h43
